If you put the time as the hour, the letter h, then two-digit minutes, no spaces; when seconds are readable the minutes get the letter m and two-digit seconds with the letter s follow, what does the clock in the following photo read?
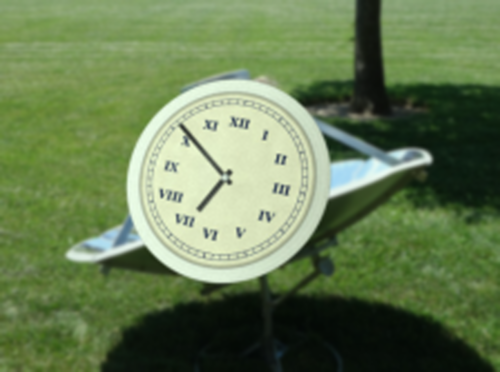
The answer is 6h51
